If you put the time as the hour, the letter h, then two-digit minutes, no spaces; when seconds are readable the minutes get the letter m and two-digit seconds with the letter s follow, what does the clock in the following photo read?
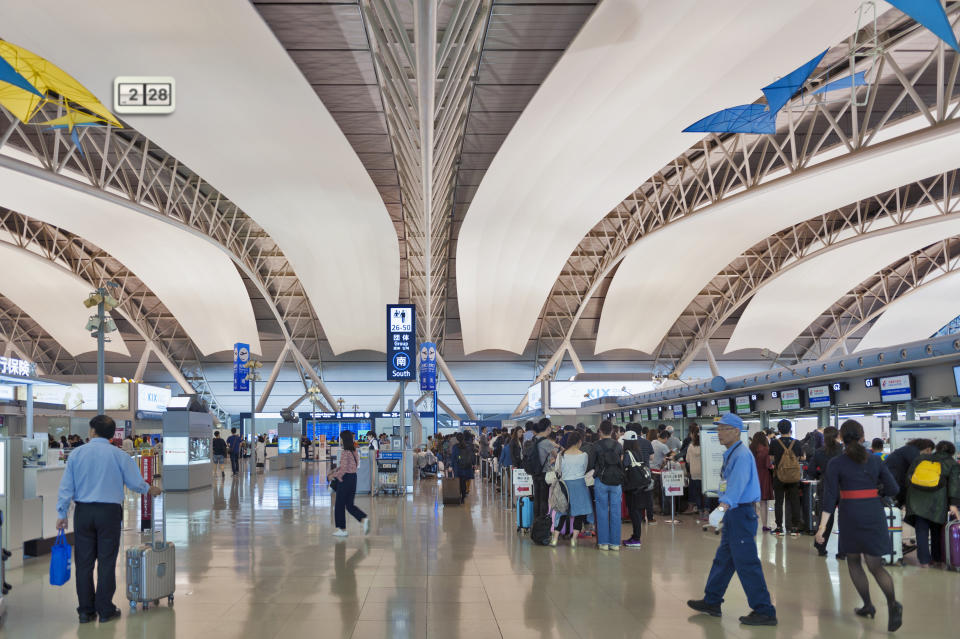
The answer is 2h28
